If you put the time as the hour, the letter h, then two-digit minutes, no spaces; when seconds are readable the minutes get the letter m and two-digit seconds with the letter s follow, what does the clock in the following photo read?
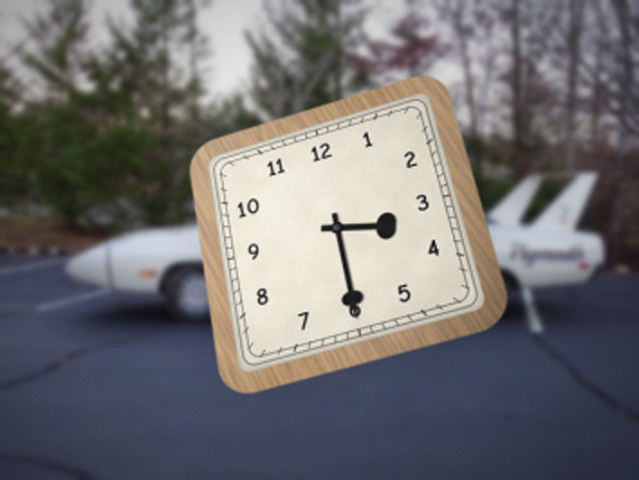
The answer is 3h30
